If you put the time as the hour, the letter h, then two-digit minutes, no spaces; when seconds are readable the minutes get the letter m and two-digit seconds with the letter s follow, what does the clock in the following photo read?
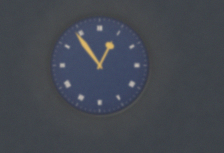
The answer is 12h54
